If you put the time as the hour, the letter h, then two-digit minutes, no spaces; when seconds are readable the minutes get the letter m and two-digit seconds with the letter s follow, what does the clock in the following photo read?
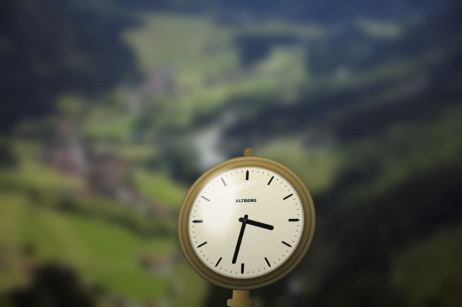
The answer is 3h32
